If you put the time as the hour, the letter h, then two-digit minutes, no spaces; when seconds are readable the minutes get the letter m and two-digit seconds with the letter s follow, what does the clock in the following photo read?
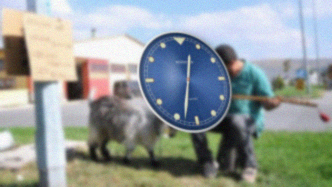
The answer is 12h33
